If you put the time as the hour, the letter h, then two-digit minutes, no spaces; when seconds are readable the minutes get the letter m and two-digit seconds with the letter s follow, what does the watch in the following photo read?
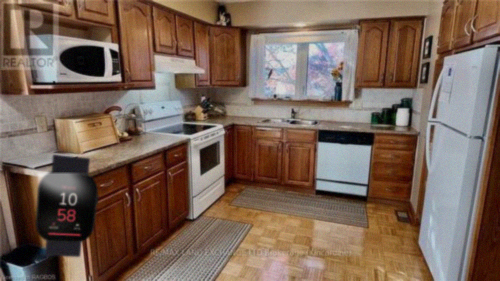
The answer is 10h58
